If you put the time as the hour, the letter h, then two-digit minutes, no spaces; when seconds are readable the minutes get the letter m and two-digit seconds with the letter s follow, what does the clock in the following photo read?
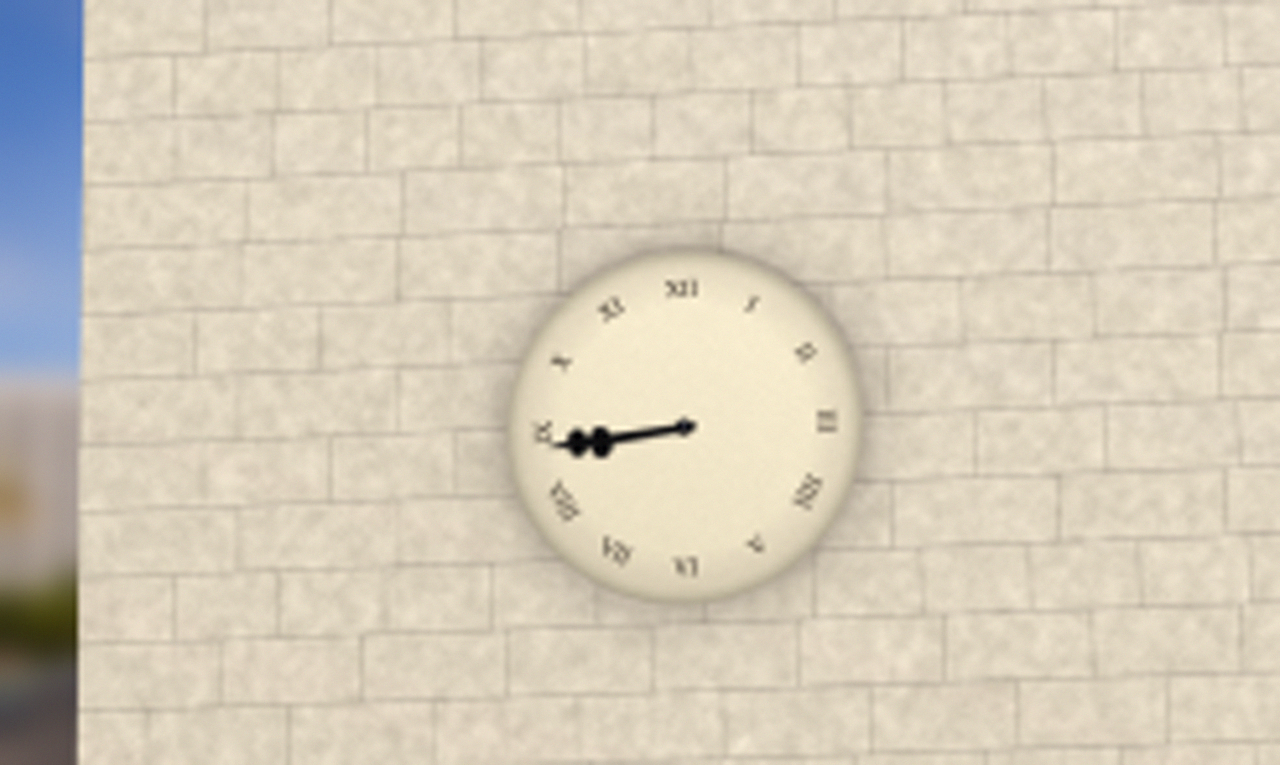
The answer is 8h44
